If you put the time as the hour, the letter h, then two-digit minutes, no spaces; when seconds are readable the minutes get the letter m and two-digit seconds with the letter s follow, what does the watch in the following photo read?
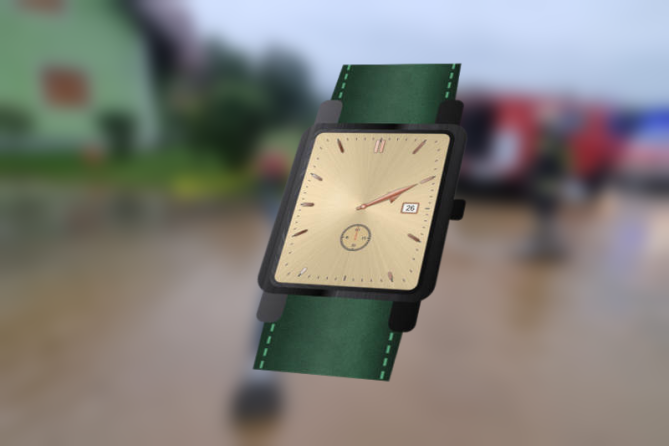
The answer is 2h10
